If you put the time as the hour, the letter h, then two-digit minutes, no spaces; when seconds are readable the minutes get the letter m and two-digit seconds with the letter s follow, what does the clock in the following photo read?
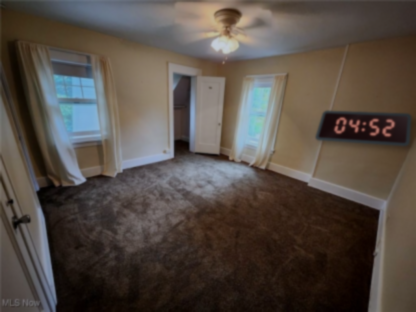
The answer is 4h52
